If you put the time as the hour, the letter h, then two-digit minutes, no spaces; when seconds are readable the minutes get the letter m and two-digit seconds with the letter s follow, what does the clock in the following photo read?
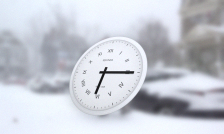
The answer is 6h15
